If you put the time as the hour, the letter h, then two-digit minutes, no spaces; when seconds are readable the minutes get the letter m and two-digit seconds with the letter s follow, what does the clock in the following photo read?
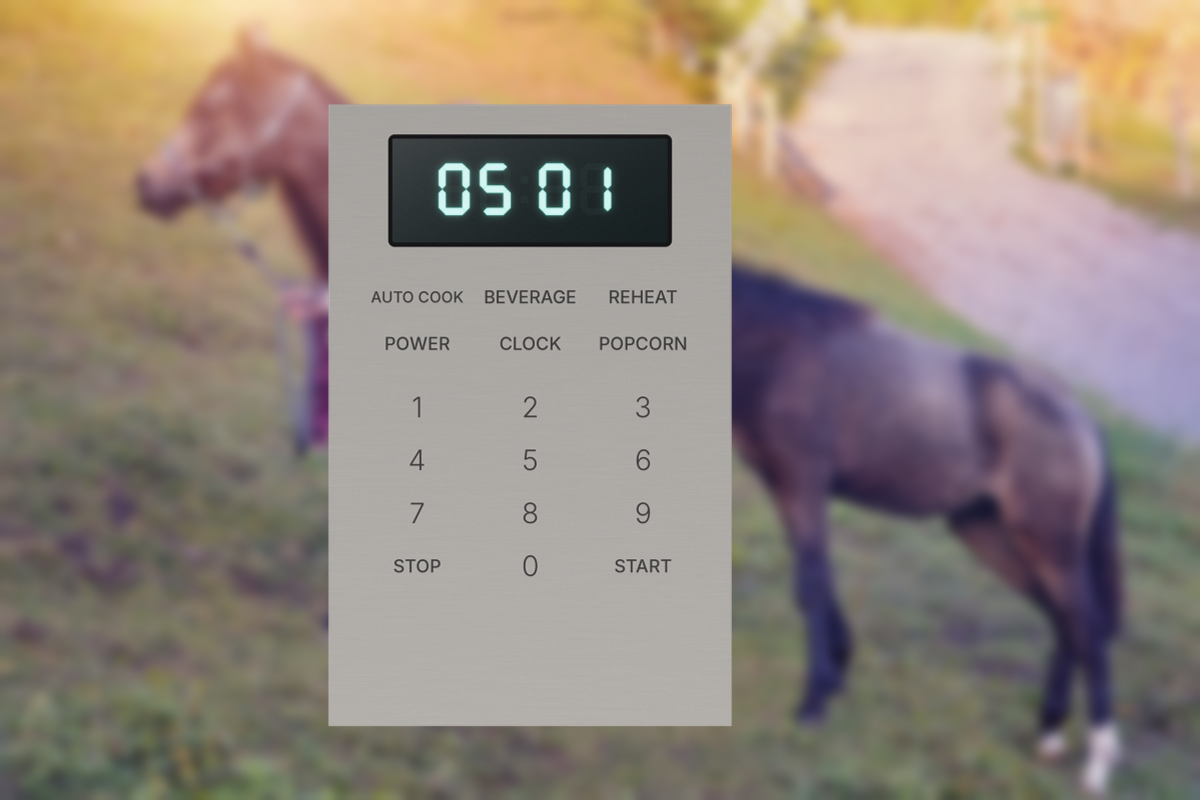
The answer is 5h01
